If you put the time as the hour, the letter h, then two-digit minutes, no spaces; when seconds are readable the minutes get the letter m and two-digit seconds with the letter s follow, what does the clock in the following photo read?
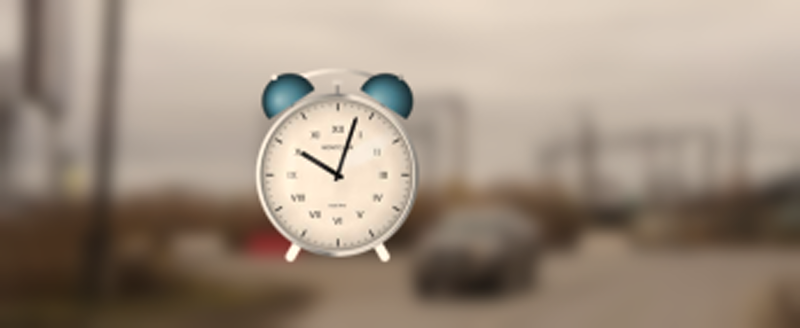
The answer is 10h03
